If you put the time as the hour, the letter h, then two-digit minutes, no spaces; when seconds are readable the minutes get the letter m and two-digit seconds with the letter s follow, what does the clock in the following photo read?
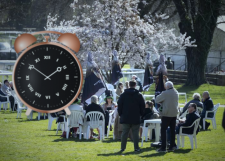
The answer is 1h51
